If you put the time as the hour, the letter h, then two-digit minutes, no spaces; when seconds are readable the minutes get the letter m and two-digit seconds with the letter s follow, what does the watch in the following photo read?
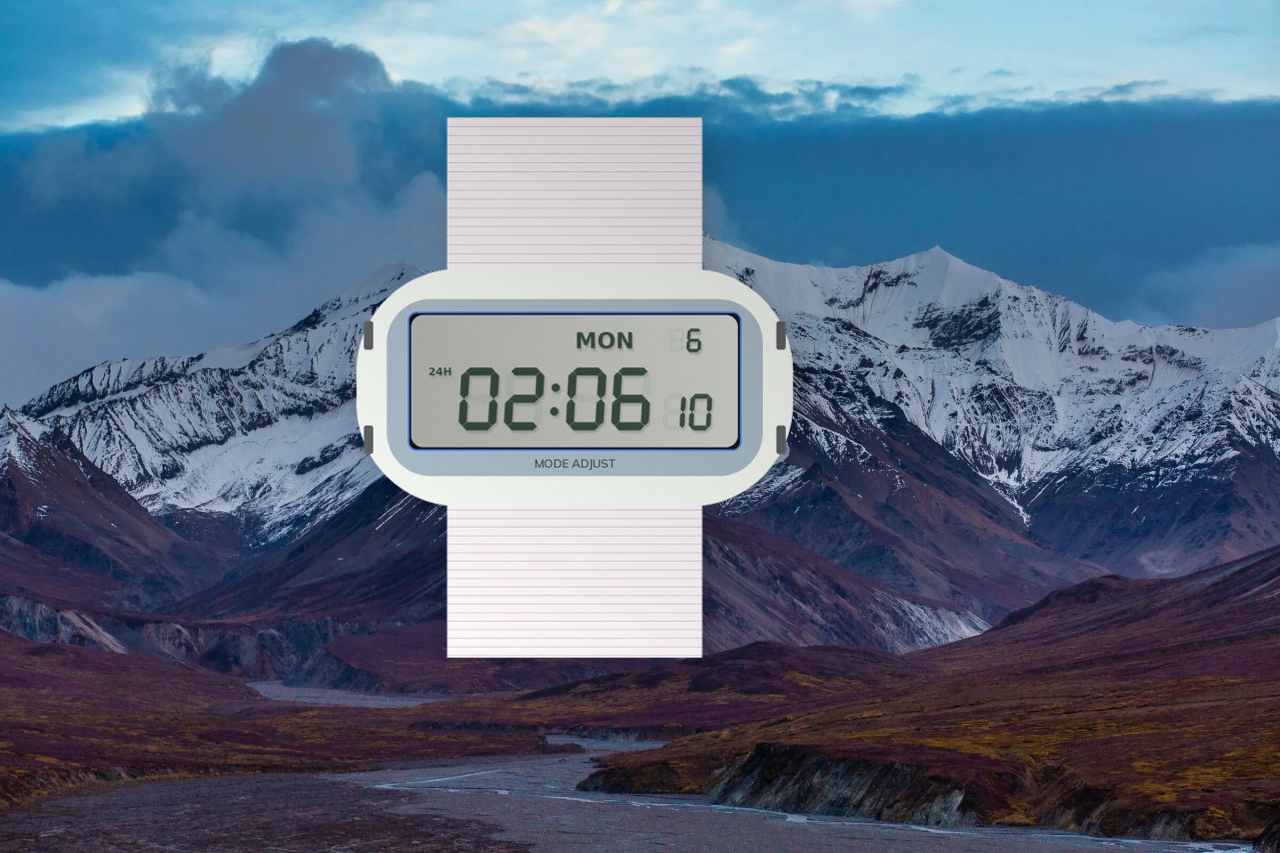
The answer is 2h06m10s
